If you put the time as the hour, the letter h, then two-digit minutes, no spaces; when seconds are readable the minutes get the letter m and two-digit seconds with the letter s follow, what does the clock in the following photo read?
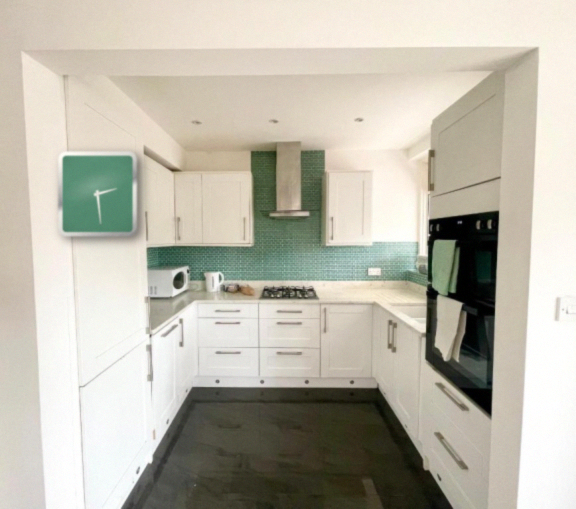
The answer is 2h29
